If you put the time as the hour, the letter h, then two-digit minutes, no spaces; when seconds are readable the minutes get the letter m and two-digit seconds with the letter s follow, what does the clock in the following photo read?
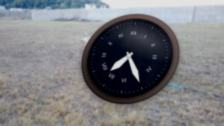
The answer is 7h25
